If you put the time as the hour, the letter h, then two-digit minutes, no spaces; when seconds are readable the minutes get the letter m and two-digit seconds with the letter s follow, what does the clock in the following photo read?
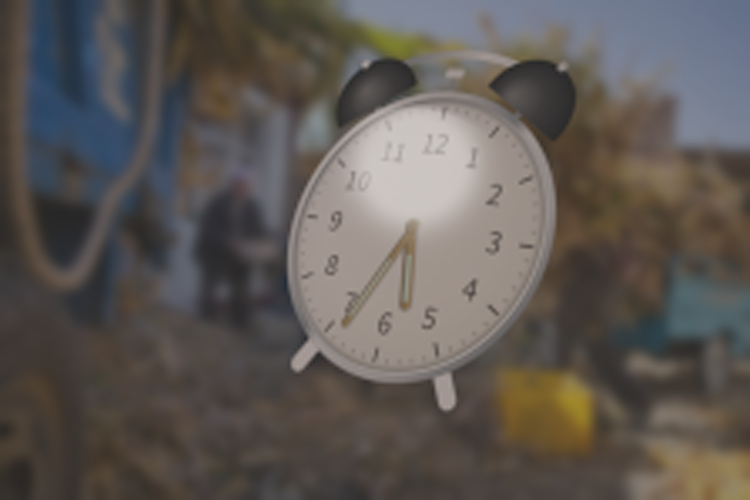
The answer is 5h34
